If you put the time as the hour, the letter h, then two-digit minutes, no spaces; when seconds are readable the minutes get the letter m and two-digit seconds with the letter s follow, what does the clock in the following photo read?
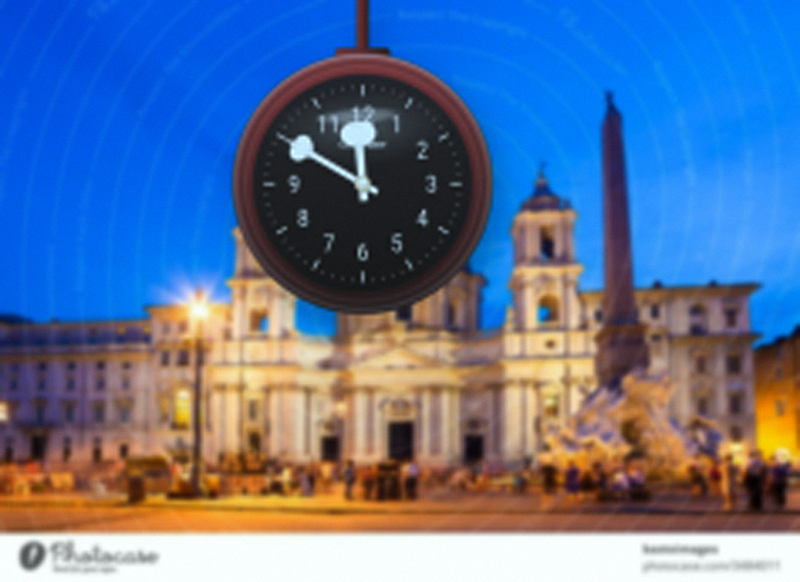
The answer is 11h50
